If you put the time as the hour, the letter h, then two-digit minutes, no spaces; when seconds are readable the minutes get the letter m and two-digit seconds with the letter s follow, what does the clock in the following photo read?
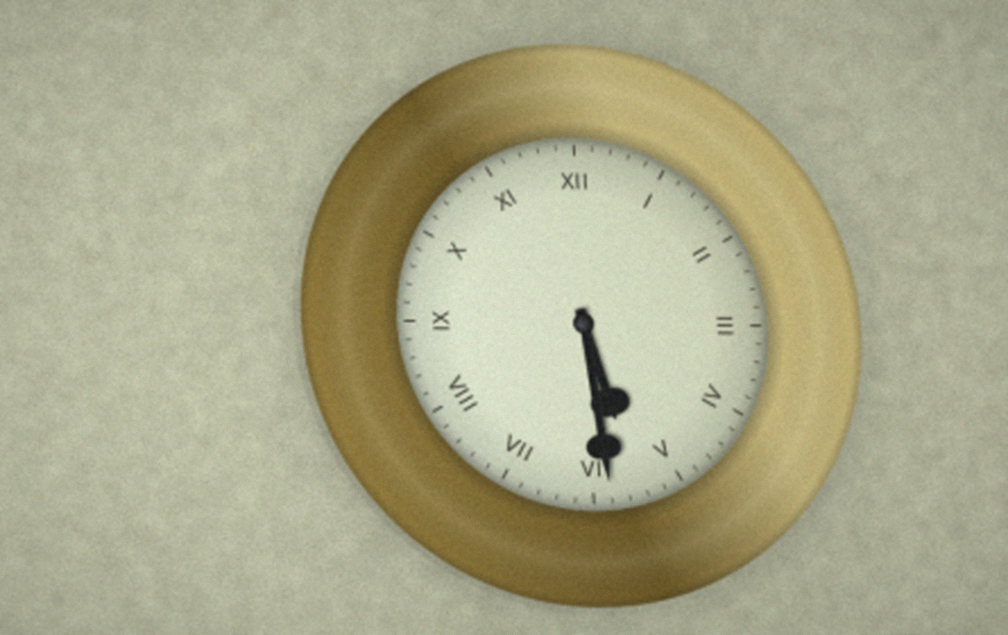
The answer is 5h29
